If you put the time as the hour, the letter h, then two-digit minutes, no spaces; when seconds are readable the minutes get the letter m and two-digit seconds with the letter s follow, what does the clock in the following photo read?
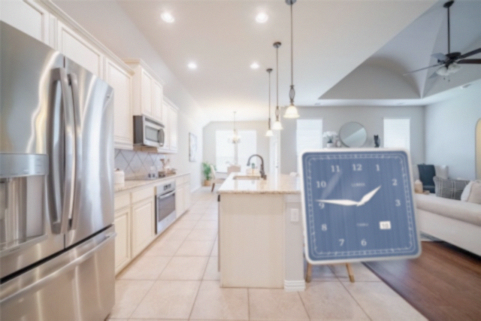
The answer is 1h46
